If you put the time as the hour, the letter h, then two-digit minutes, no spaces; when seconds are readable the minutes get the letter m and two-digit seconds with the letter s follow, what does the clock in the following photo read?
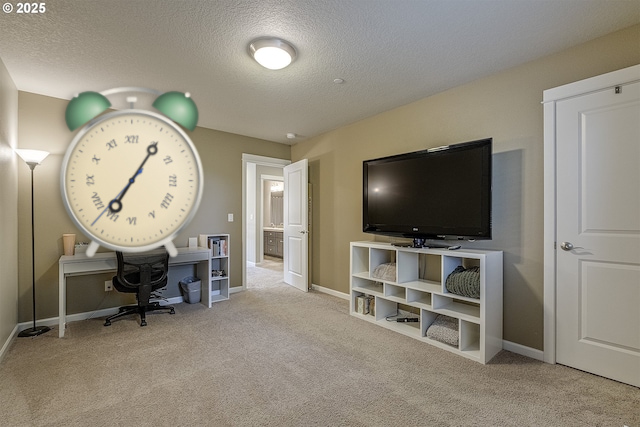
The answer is 7h05m37s
